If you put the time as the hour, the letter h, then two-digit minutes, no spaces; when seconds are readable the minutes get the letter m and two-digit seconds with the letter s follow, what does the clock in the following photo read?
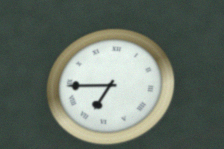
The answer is 6h44
